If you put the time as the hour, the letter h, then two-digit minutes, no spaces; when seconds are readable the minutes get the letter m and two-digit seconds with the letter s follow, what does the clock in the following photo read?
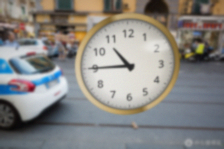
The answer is 10h45
